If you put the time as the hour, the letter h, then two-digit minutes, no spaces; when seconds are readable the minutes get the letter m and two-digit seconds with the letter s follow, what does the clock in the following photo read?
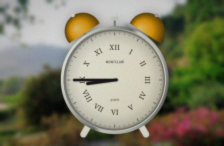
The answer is 8h45
